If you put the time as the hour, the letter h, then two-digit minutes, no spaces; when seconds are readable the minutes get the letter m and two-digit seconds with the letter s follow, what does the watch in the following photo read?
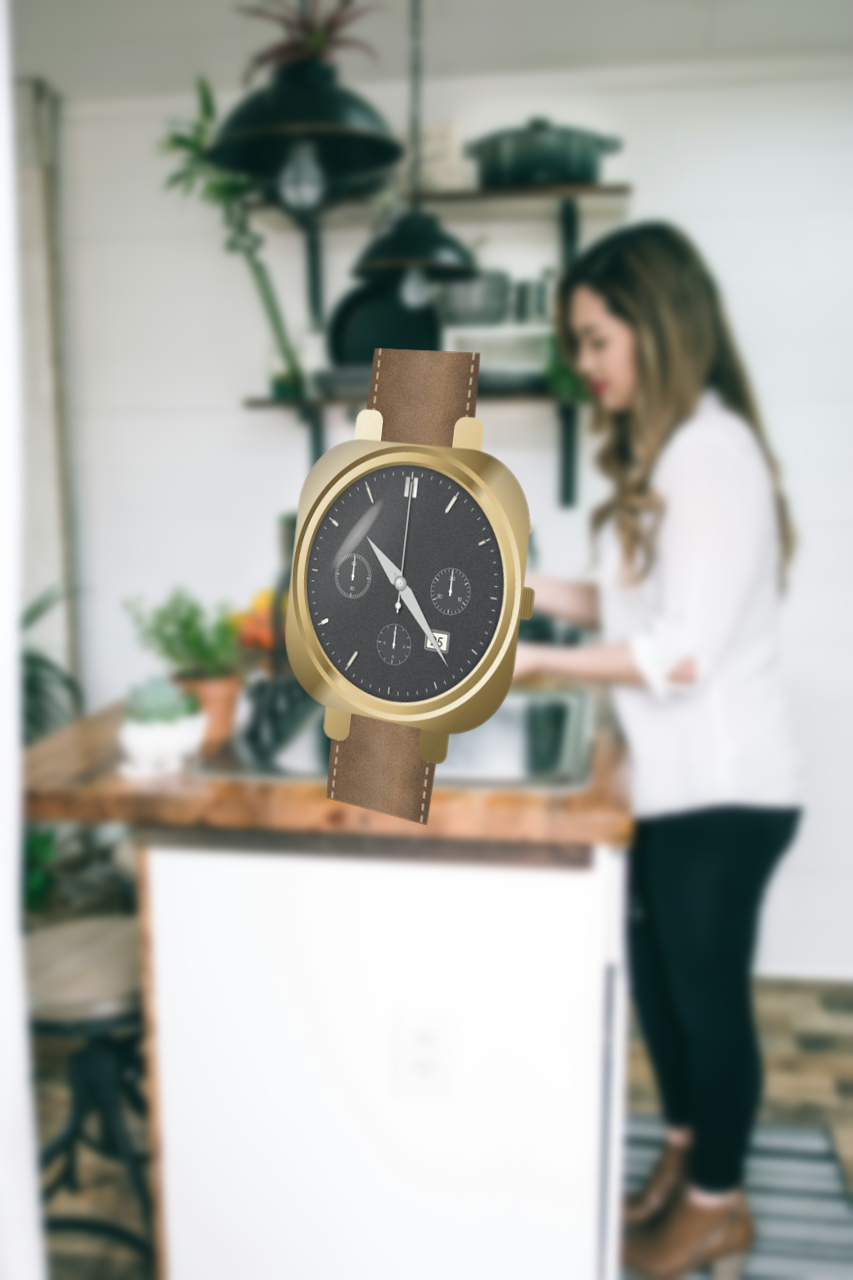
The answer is 10h23
